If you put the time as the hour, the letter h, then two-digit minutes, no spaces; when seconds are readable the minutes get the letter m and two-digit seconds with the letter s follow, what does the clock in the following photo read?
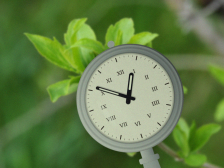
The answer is 12h51
